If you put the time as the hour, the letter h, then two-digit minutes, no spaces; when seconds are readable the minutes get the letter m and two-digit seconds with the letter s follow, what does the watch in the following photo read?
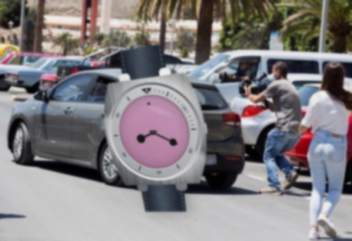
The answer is 8h20
